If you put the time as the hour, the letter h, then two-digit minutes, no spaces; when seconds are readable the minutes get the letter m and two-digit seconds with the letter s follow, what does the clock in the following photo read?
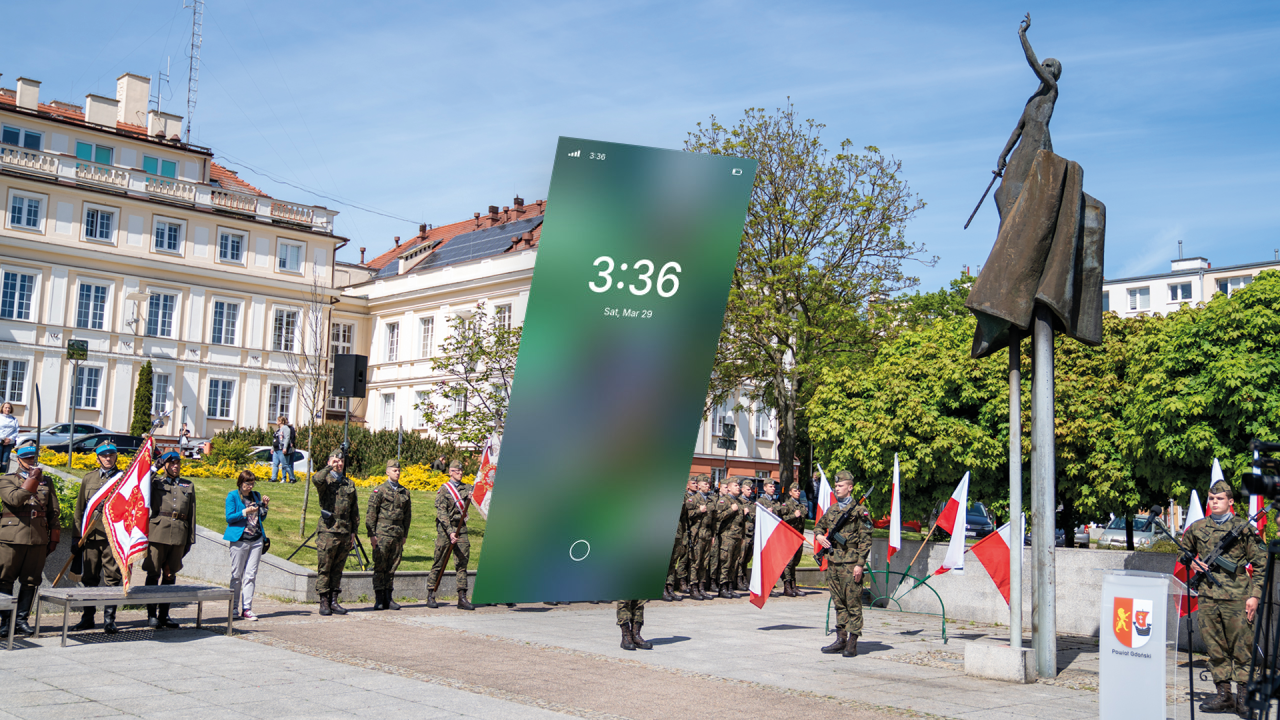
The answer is 3h36
